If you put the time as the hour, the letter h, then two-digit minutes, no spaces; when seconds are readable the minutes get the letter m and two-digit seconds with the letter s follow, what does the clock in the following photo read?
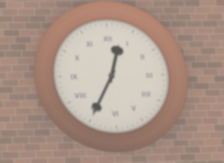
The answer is 12h35
